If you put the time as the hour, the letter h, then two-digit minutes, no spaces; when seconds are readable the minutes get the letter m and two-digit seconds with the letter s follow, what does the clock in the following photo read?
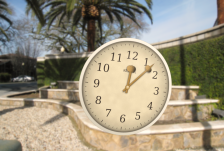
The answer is 12h07
